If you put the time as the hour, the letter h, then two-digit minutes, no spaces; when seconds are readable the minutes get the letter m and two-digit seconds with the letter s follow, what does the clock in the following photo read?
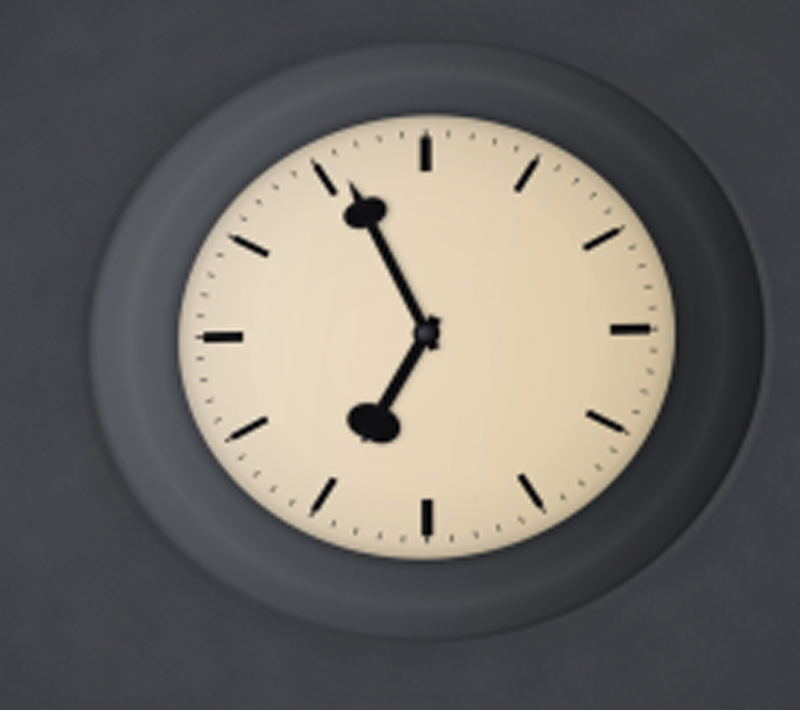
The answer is 6h56
